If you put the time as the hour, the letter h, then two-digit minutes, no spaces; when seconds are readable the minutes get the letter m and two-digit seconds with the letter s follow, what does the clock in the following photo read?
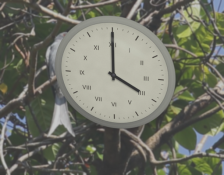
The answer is 4h00
